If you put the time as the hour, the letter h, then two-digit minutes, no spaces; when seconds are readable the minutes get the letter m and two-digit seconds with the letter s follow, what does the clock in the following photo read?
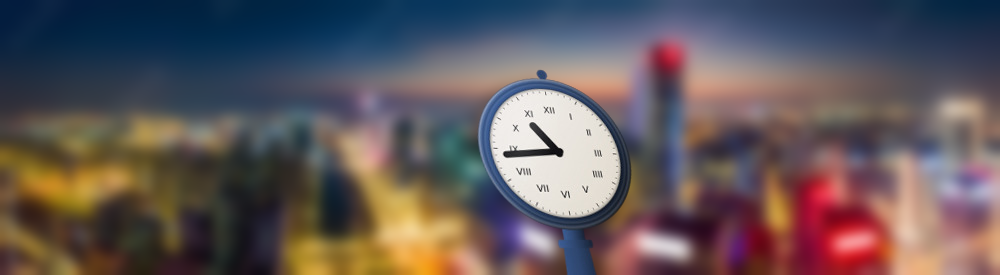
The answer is 10h44
